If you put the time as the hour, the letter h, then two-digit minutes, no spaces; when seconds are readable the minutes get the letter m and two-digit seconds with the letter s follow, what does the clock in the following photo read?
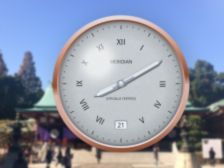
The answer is 8h10
